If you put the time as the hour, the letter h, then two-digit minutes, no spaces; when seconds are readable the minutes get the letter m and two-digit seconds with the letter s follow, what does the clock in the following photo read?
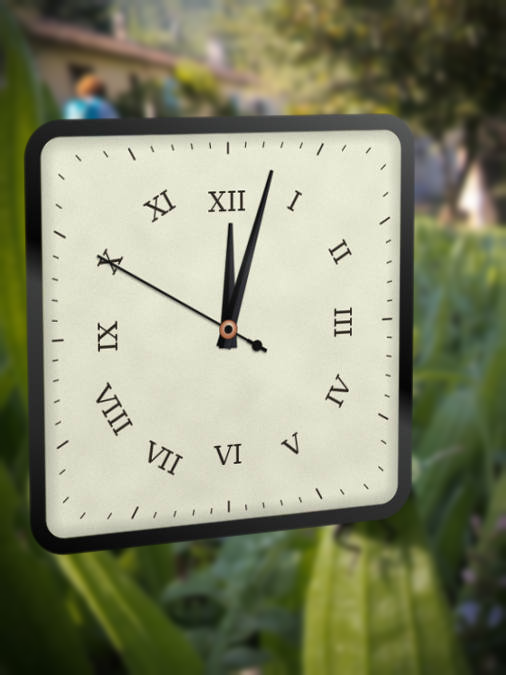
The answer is 12h02m50s
